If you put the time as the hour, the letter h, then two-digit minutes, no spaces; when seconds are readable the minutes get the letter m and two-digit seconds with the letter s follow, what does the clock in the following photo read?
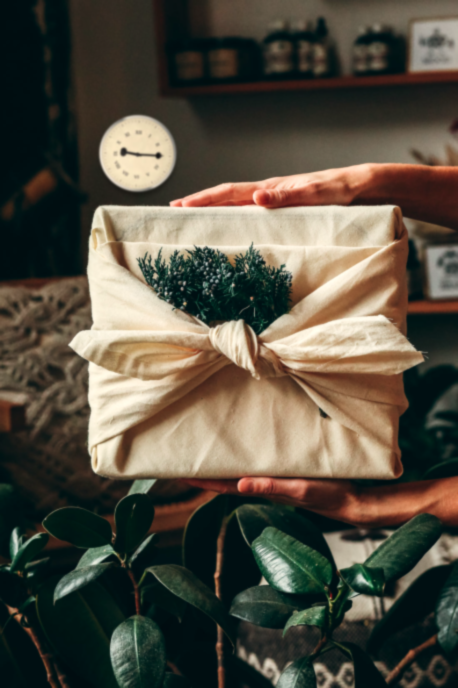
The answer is 9h15
